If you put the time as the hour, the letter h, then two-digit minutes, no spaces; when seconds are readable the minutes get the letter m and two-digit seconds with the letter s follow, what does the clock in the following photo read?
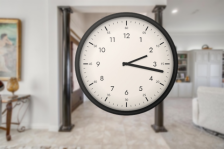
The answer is 2h17
